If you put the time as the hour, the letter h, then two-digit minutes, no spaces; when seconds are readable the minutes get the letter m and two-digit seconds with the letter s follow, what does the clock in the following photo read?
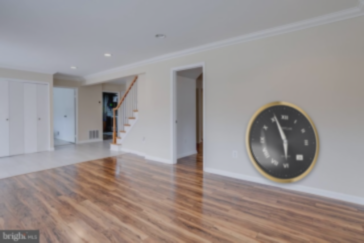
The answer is 5h56
